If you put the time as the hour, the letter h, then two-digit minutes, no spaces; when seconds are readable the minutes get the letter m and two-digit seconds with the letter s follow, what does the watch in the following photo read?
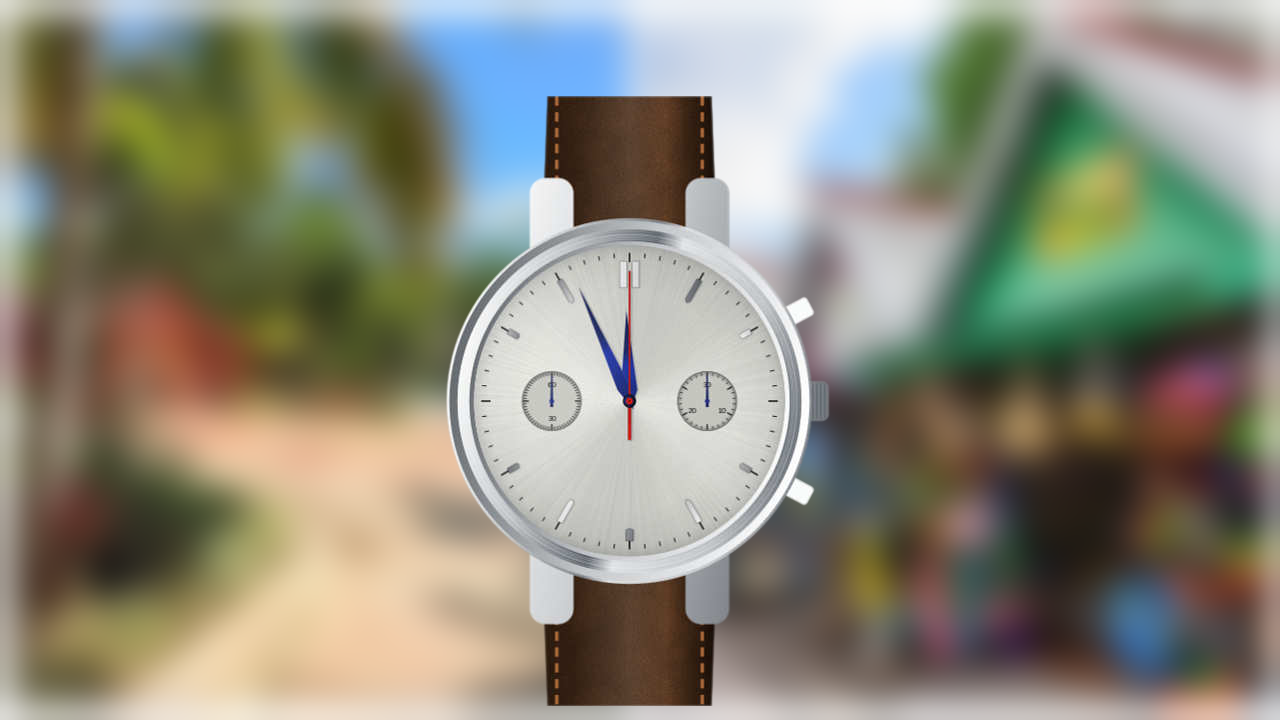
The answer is 11h56
